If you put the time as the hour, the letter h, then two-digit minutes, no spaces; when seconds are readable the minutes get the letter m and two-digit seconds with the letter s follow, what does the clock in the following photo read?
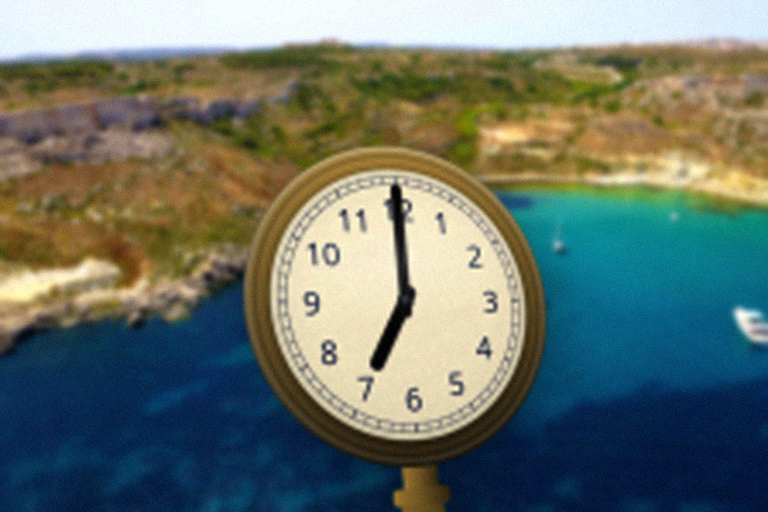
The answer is 7h00
